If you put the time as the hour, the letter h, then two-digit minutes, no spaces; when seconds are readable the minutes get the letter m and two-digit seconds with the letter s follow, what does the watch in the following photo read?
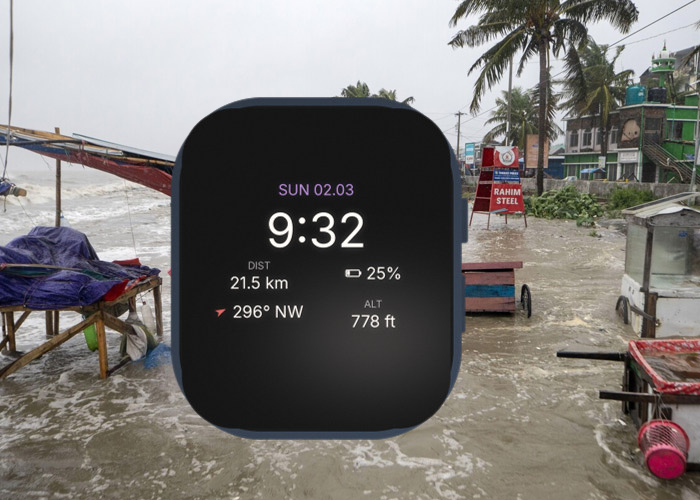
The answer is 9h32
